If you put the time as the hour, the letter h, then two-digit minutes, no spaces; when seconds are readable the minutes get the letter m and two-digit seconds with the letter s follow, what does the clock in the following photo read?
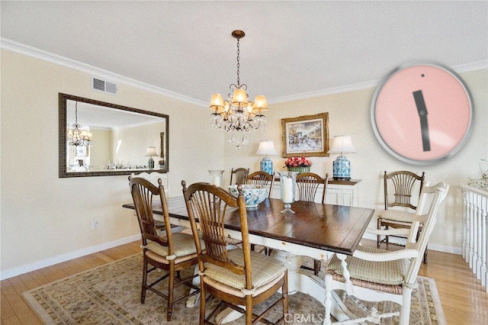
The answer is 11h29
